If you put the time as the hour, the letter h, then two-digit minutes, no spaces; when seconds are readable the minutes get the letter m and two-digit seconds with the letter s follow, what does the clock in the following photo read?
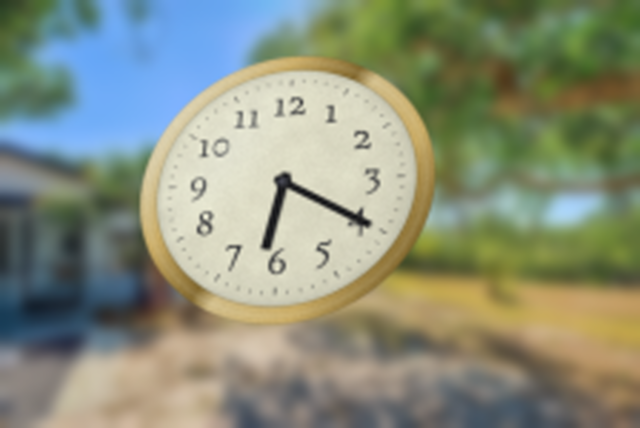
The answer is 6h20
